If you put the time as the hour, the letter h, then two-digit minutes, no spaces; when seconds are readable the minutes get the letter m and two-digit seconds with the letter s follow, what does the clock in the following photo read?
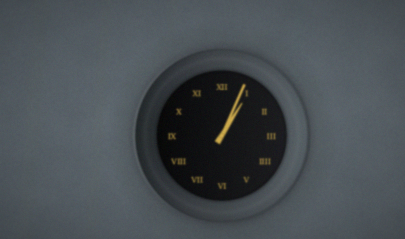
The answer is 1h04
